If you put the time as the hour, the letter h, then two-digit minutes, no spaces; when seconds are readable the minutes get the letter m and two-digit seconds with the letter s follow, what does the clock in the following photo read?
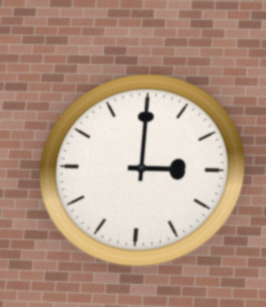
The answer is 3h00
